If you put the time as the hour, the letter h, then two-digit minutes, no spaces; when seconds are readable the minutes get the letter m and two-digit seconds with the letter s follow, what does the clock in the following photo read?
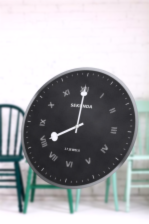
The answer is 8h00
